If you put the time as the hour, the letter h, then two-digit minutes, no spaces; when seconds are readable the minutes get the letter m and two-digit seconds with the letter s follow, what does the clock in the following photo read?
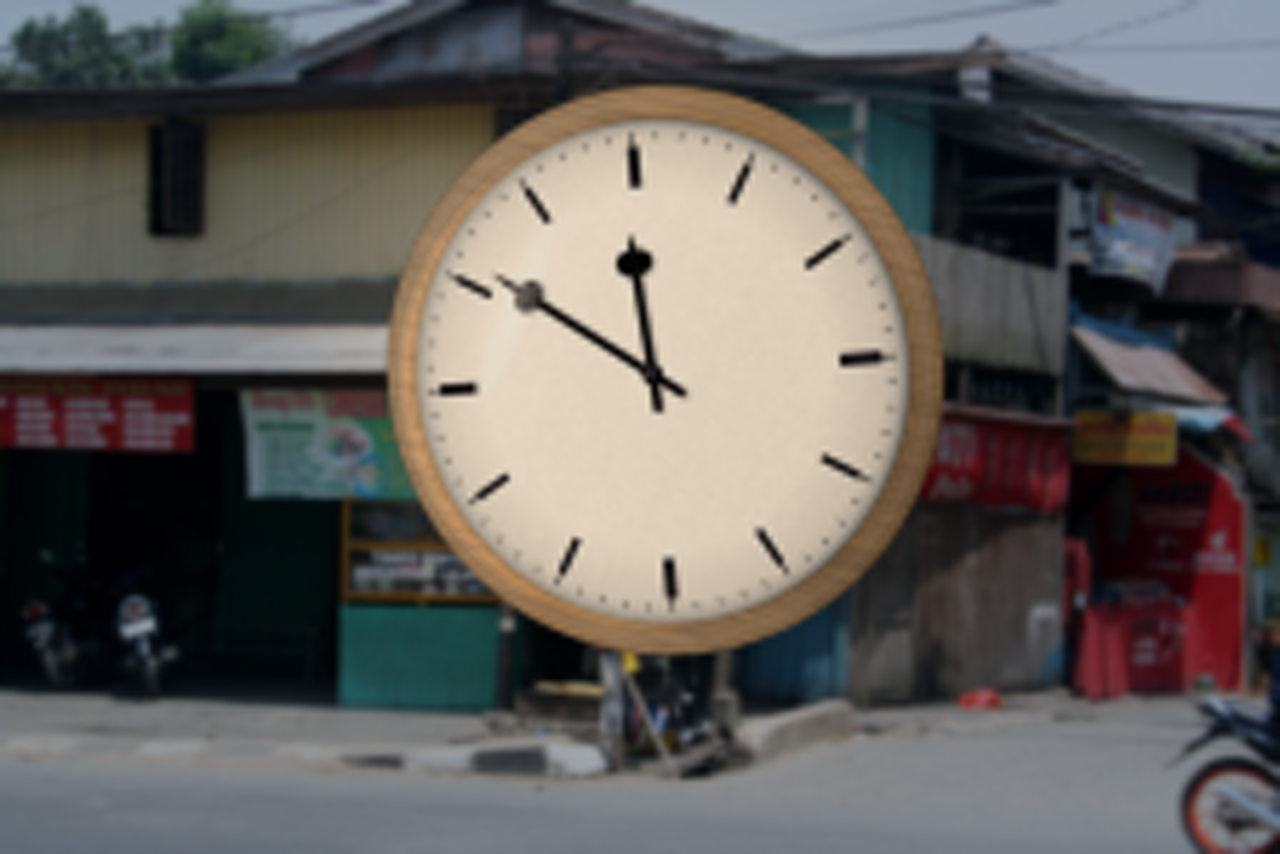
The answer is 11h51
